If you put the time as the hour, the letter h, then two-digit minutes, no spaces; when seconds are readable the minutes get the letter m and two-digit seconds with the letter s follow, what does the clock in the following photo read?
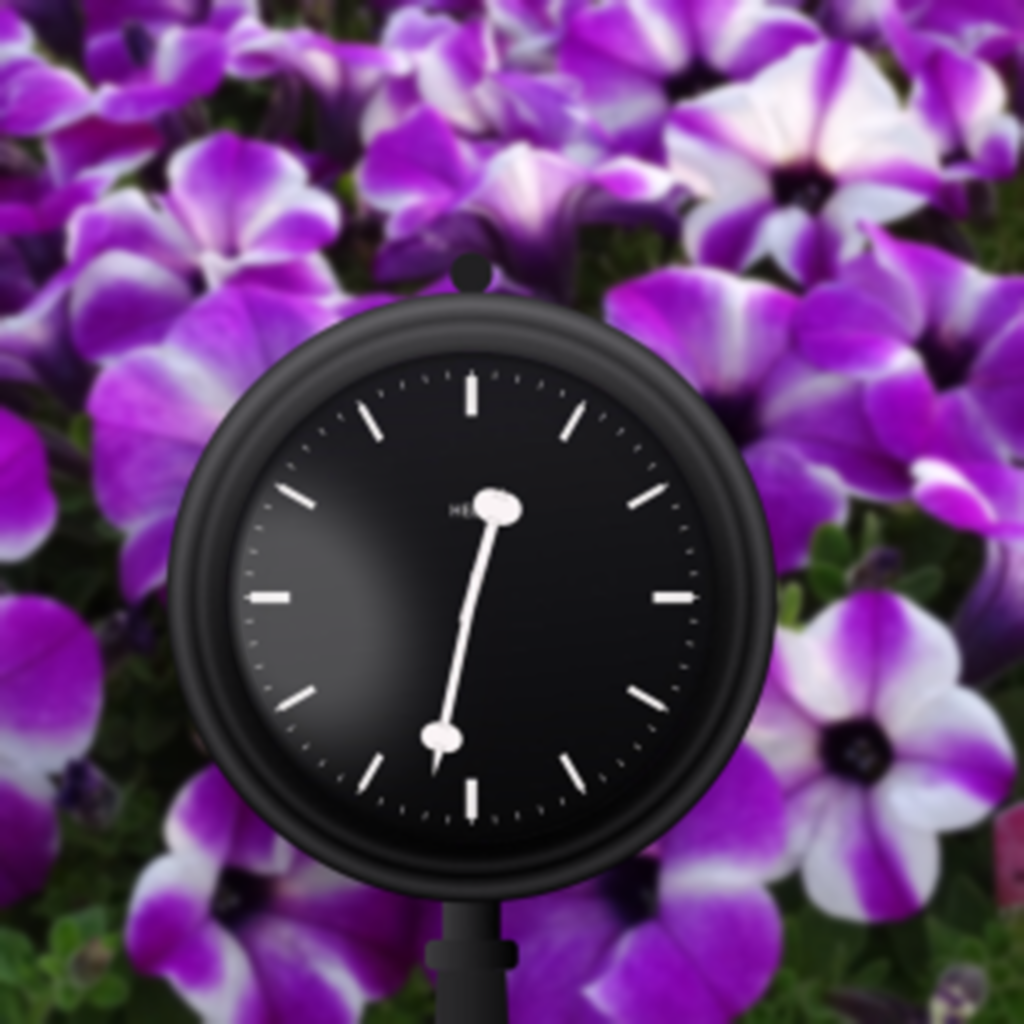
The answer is 12h32
